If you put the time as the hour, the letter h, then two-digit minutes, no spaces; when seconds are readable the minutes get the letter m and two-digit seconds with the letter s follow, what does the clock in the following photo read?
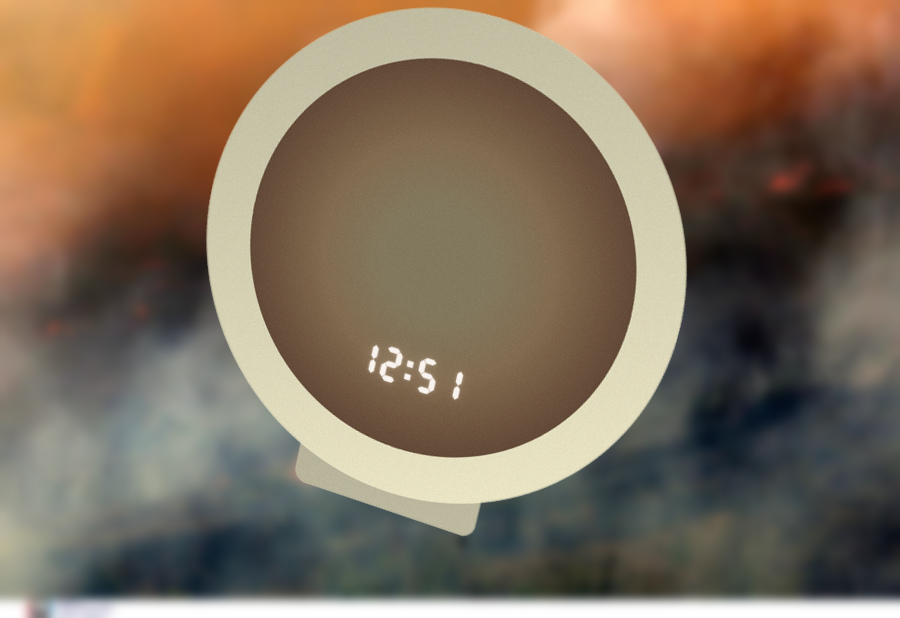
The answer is 12h51
